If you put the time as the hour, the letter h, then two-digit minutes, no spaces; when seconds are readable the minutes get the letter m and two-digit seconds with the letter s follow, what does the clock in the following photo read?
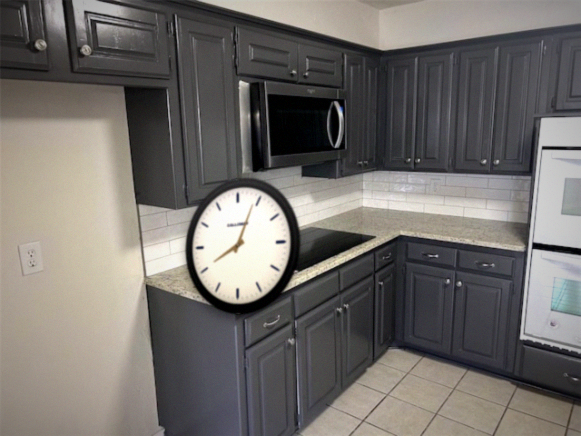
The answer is 8h04
